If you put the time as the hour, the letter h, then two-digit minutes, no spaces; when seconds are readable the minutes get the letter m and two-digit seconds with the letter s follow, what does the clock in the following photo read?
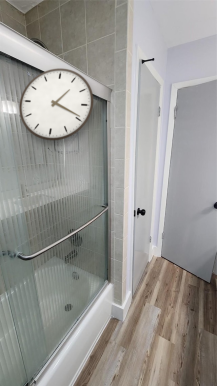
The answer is 1h19
